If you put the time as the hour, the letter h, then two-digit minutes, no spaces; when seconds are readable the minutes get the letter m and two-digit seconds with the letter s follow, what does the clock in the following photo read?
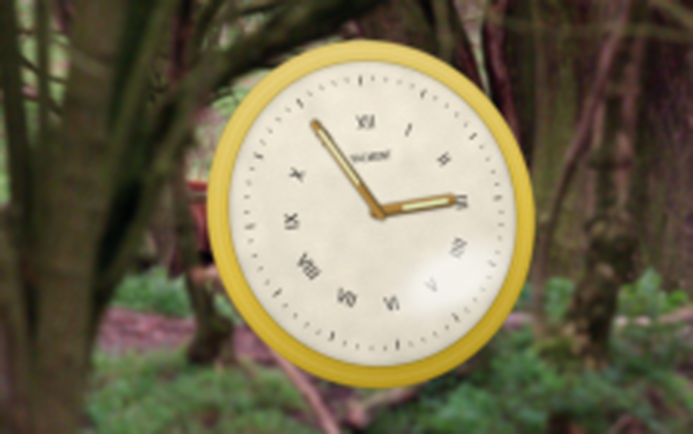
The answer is 2h55
